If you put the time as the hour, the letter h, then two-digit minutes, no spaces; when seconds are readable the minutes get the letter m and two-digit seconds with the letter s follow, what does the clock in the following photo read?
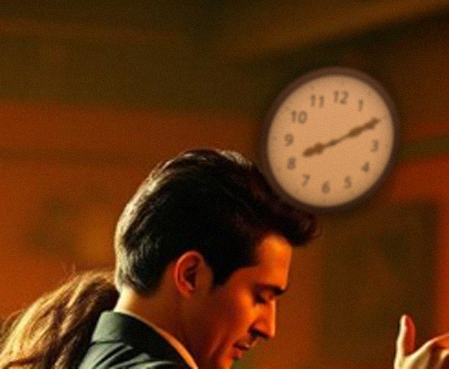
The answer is 8h10
